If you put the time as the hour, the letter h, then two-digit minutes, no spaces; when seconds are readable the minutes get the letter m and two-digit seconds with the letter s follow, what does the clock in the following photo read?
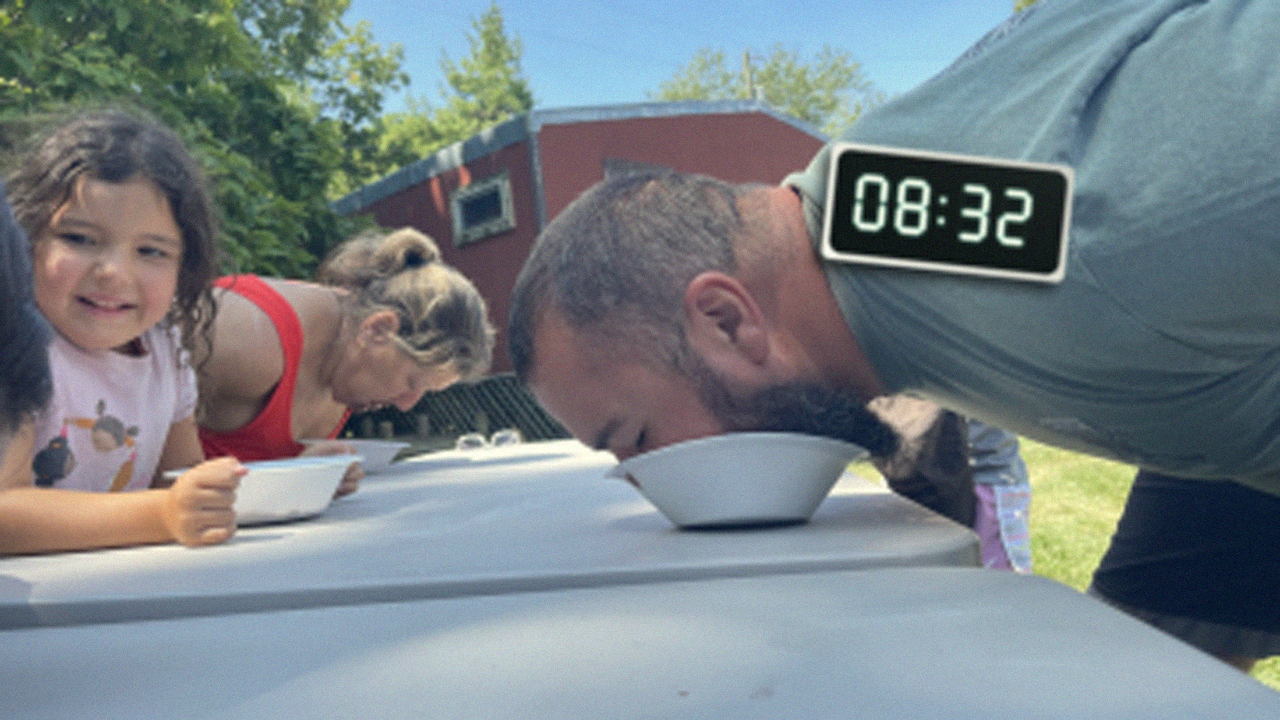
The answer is 8h32
